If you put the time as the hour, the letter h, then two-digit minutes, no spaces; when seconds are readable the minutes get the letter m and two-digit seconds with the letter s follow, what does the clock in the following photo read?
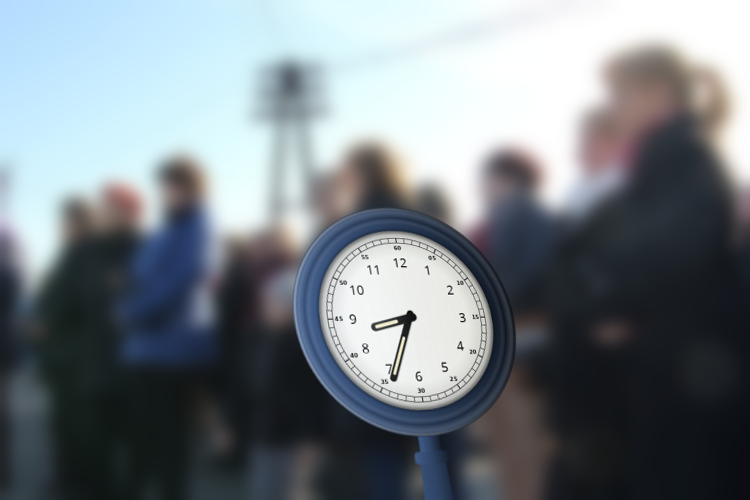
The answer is 8h34
